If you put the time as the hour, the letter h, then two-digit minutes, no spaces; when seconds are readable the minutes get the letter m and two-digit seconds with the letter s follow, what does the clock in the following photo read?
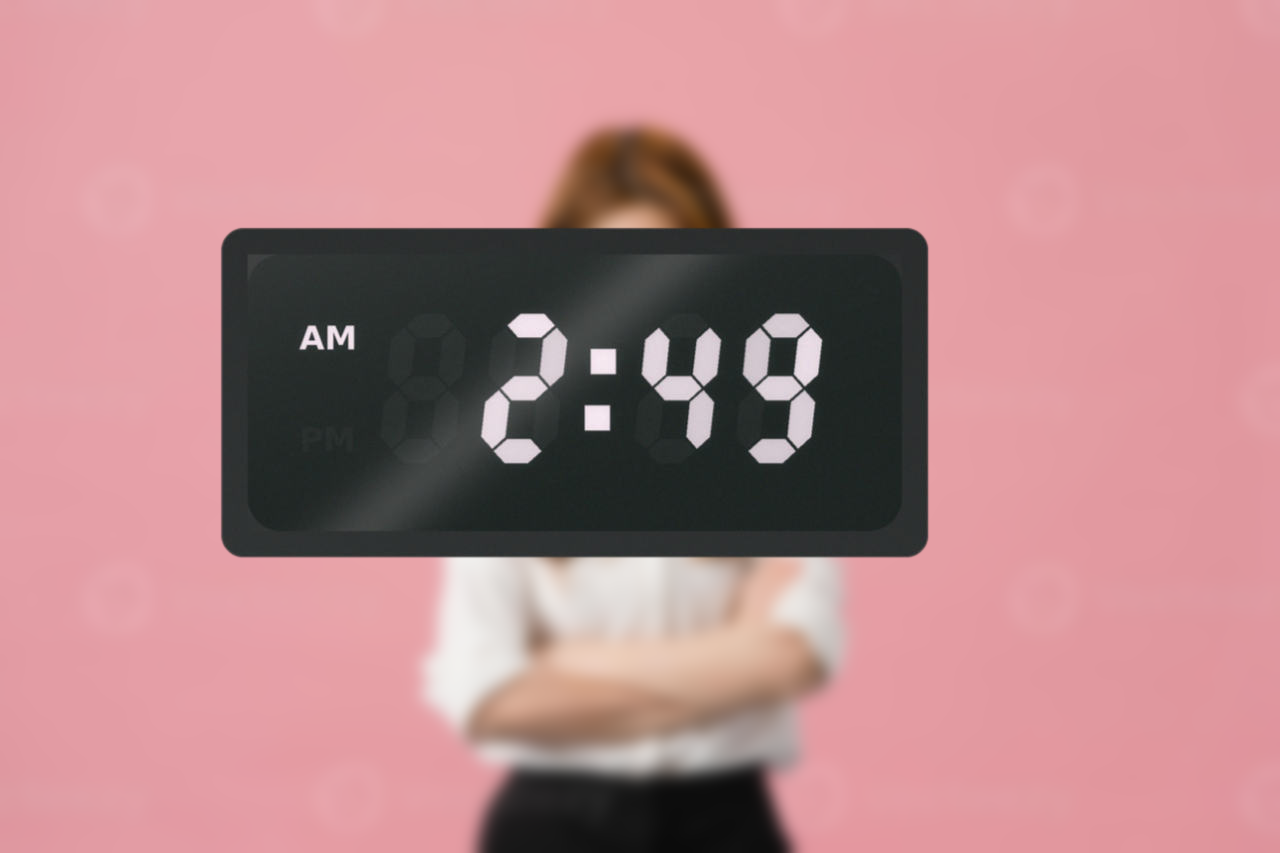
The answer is 2h49
